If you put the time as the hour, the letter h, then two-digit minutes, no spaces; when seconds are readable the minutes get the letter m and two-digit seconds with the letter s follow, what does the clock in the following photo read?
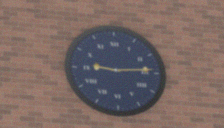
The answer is 9h14
